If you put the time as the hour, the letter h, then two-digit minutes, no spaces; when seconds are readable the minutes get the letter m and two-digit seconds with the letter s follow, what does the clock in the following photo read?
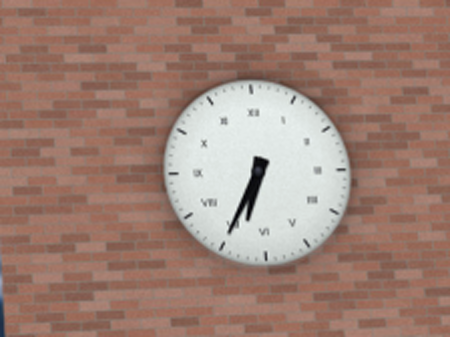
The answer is 6h35
